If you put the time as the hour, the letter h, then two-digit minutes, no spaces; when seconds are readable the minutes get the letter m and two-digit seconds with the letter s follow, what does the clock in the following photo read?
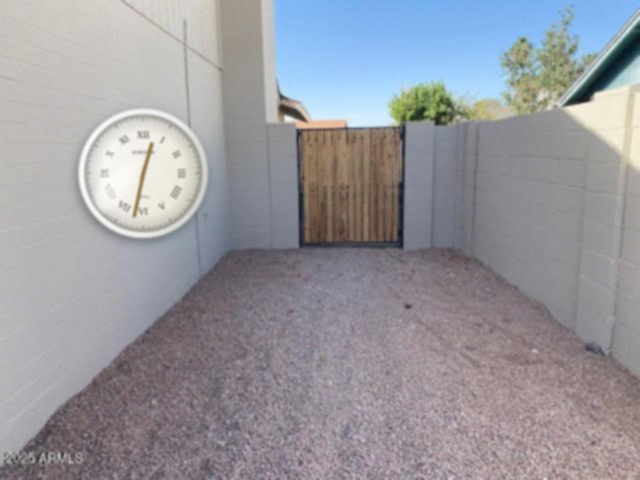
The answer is 12h32
